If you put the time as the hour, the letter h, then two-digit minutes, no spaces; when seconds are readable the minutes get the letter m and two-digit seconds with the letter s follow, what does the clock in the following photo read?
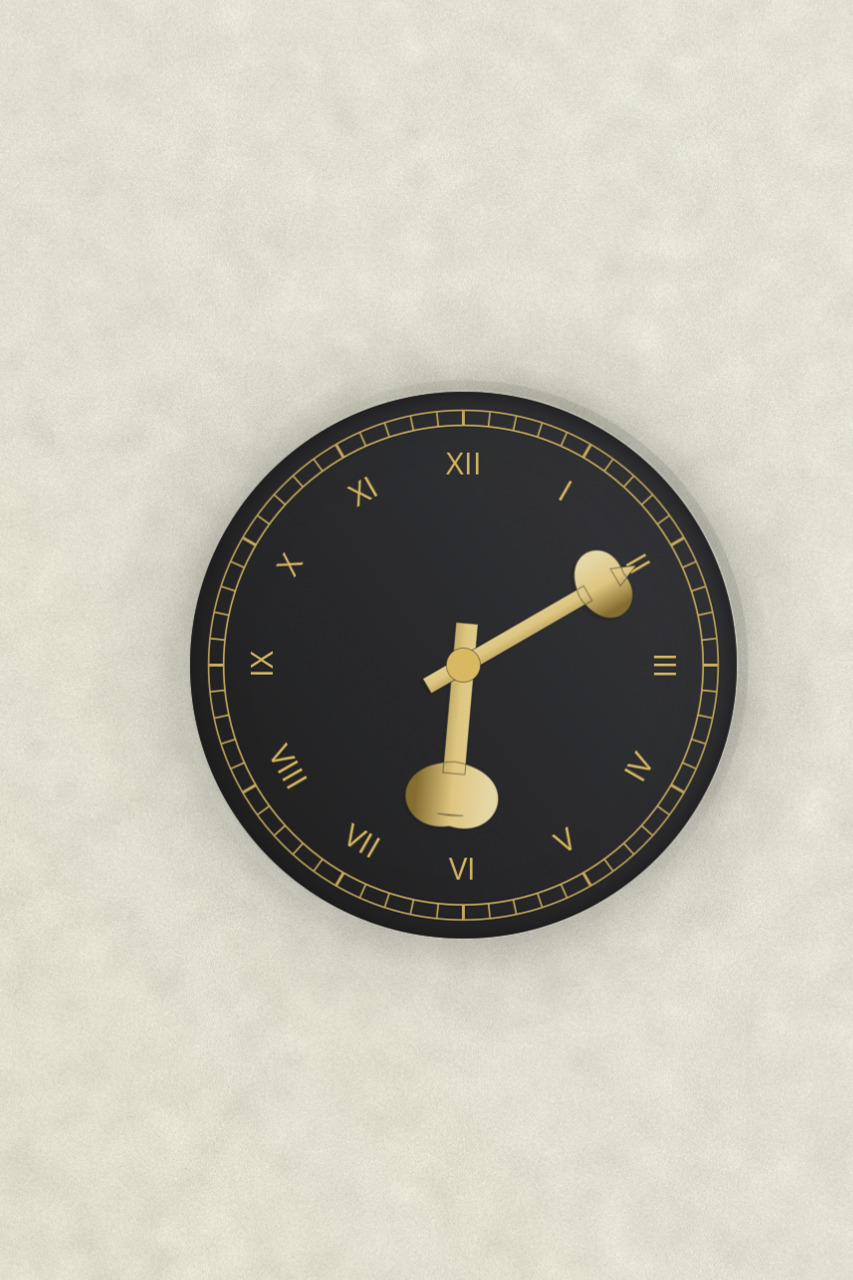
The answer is 6h10
